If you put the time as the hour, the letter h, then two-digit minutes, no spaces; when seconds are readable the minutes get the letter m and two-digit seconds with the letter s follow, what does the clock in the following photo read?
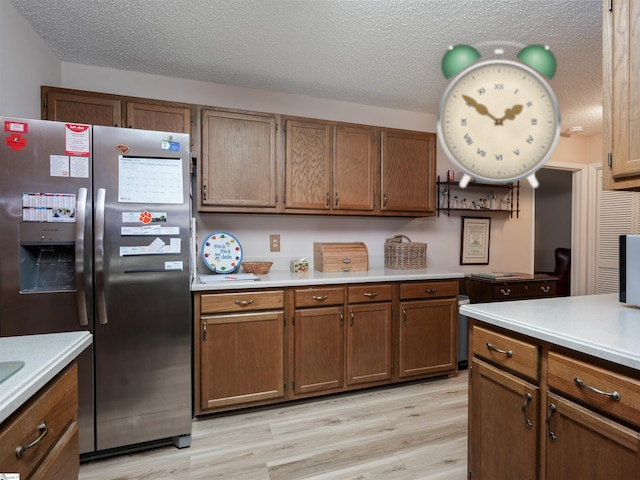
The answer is 1h51
